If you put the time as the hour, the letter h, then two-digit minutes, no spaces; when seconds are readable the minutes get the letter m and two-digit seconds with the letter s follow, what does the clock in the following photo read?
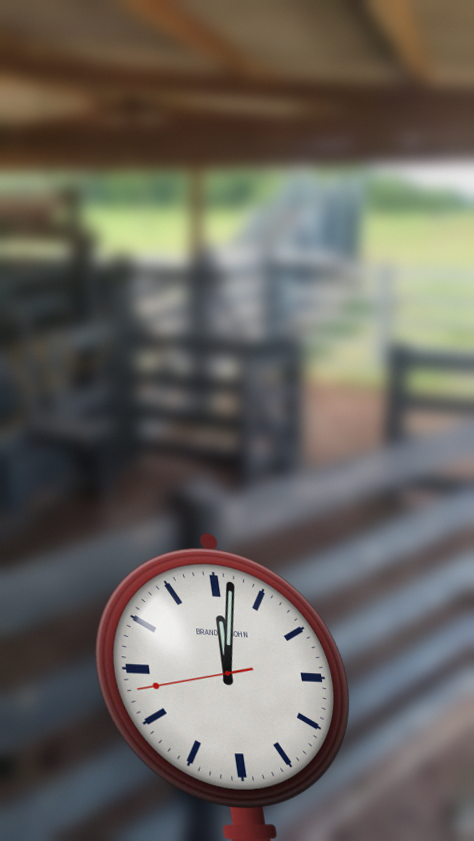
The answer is 12h01m43s
